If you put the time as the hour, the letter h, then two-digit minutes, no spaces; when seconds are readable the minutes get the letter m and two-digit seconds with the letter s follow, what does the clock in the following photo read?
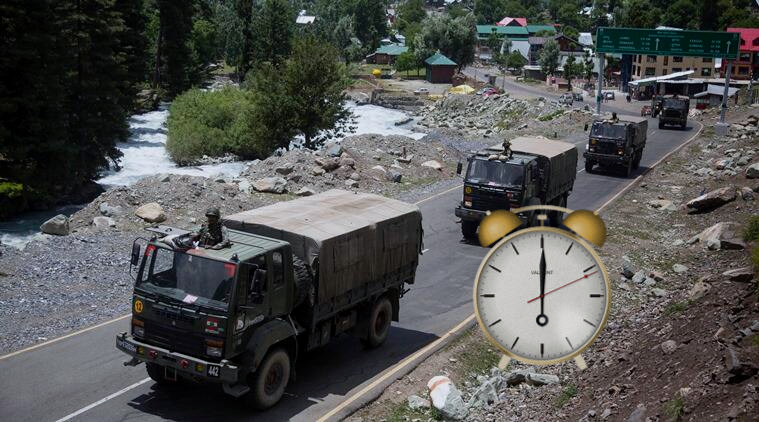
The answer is 6h00m11s
